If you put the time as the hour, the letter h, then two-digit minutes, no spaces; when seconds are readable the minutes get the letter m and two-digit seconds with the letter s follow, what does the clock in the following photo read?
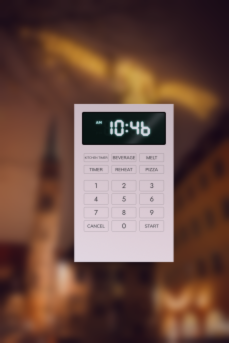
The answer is 10h46
